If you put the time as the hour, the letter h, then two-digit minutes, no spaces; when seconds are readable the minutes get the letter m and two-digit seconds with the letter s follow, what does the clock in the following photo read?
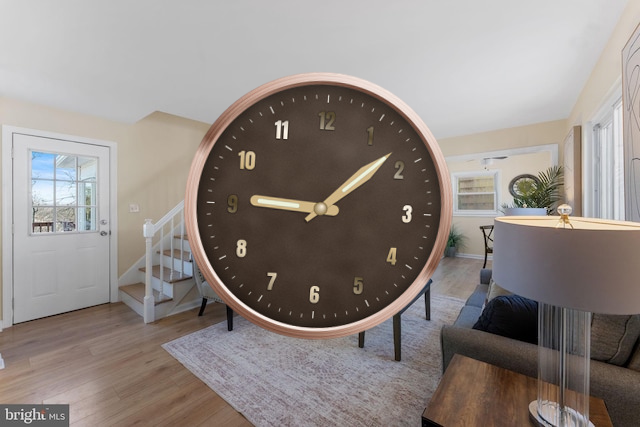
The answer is 9h08
